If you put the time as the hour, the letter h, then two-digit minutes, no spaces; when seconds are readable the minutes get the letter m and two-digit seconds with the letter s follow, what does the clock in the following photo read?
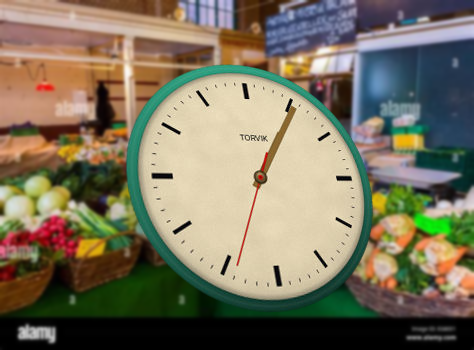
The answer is 1h05m34s
